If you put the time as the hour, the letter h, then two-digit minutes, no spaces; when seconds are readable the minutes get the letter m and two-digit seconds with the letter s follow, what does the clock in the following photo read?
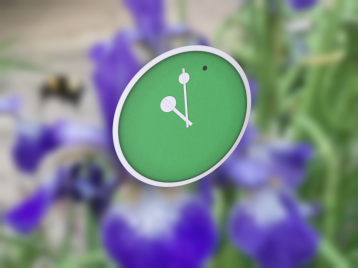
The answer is 9h56
